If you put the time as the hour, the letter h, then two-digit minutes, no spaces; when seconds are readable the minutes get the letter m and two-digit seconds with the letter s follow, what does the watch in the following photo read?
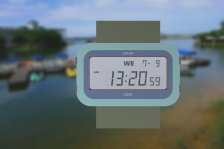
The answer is 13h20m59s
